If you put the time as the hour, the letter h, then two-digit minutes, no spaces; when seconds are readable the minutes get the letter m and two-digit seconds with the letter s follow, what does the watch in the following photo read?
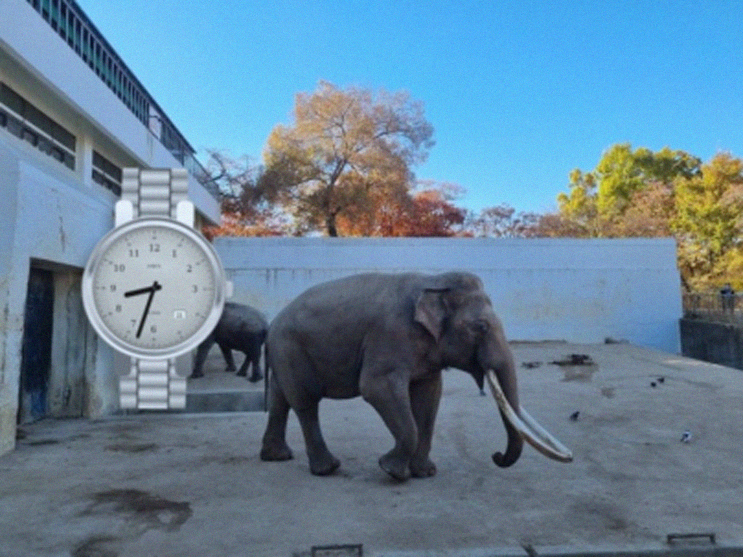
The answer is 8h33
